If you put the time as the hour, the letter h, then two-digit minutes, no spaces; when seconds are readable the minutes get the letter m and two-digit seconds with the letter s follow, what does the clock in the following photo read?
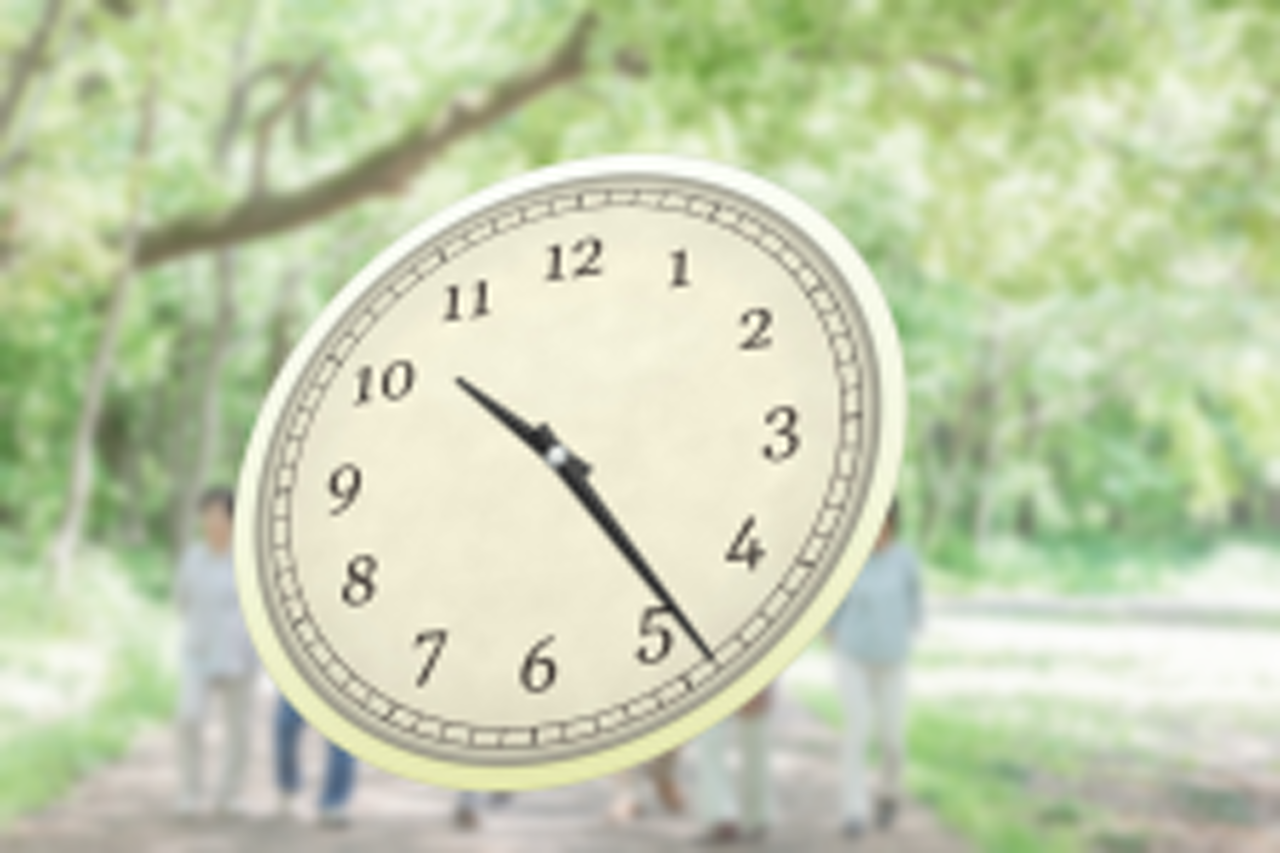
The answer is 10h24
